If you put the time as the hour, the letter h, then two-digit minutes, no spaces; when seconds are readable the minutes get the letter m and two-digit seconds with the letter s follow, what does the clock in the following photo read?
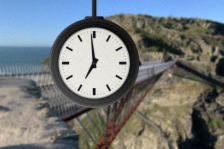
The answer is 6h59
